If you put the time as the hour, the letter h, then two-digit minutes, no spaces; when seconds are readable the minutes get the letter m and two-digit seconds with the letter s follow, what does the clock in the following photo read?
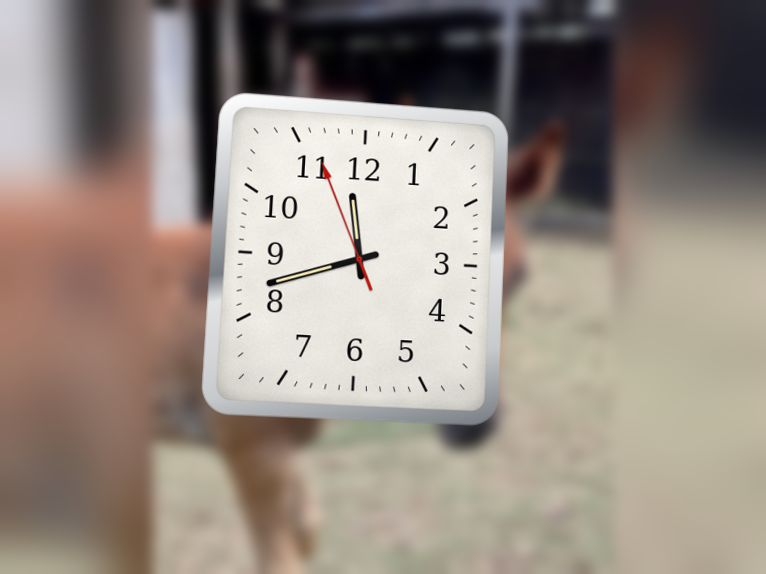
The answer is 11h41m56s
